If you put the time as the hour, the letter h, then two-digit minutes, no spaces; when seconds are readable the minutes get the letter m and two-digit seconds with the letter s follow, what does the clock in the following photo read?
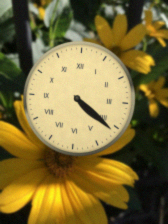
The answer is 4h21
